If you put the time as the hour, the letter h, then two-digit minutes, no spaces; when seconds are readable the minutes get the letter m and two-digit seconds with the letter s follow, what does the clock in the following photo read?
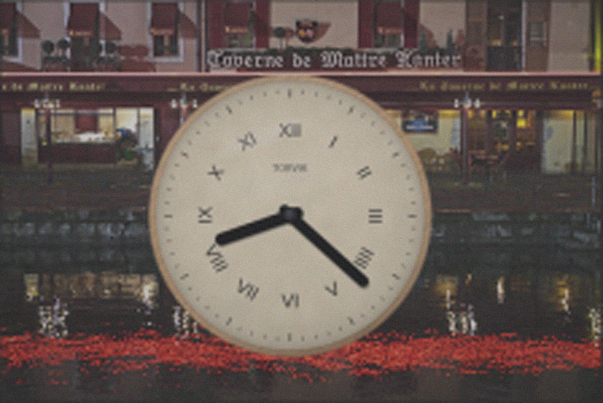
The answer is 8h22
